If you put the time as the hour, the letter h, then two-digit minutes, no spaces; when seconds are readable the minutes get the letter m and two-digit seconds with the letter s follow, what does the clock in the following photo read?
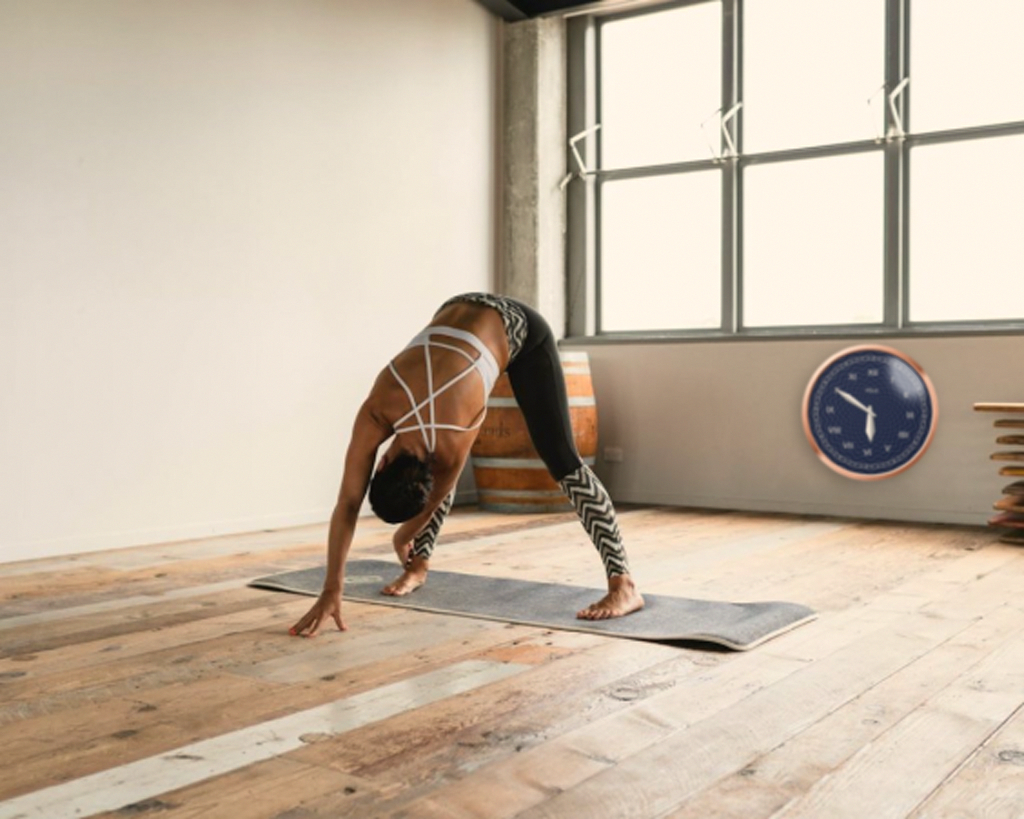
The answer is 5h50
